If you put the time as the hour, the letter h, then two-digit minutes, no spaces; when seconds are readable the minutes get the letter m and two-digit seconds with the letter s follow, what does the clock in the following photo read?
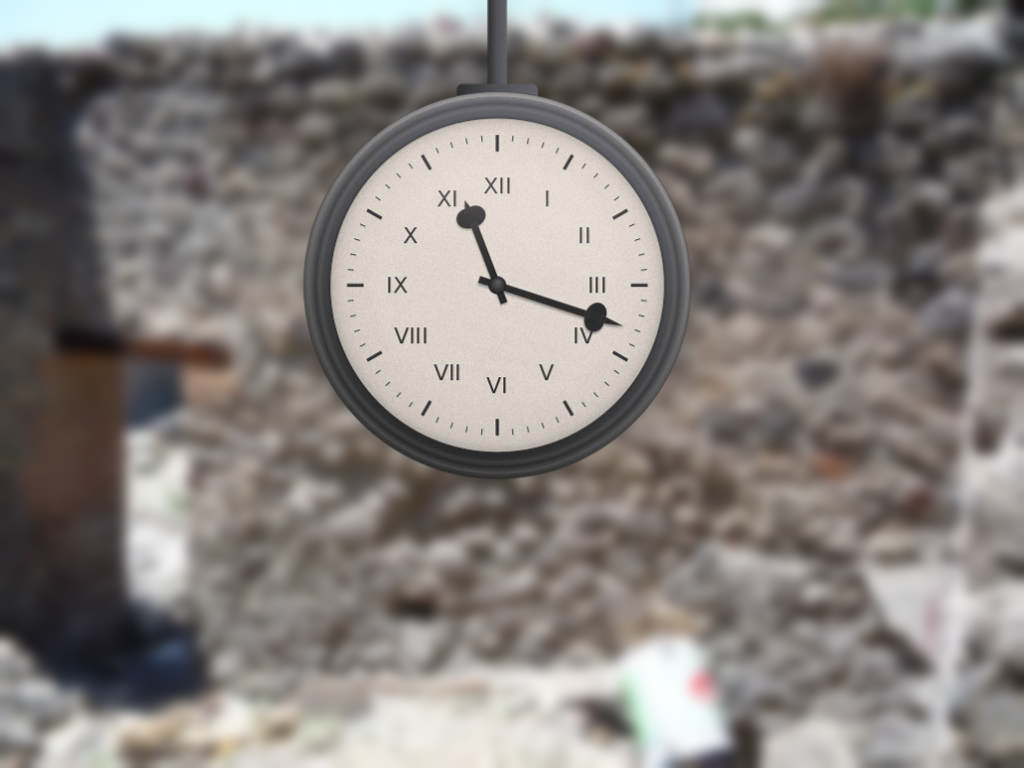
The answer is 11h18
